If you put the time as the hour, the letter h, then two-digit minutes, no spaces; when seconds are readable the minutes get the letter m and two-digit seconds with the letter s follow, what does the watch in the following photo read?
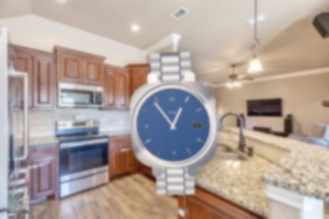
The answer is 12h54
